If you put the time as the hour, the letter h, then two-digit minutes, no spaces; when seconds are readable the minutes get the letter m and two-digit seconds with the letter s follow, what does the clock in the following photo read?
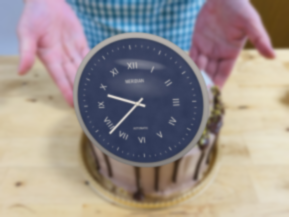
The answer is 9h38
